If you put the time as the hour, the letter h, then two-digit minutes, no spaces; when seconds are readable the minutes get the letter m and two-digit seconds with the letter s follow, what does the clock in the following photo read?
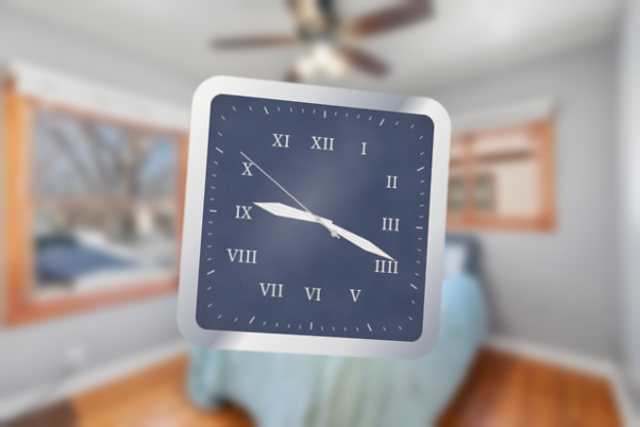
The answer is 9h18m51s
